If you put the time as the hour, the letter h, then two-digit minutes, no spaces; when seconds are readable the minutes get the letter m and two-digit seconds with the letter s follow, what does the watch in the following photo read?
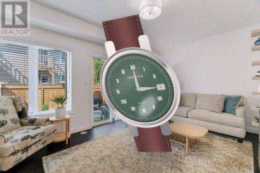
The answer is 3h00
